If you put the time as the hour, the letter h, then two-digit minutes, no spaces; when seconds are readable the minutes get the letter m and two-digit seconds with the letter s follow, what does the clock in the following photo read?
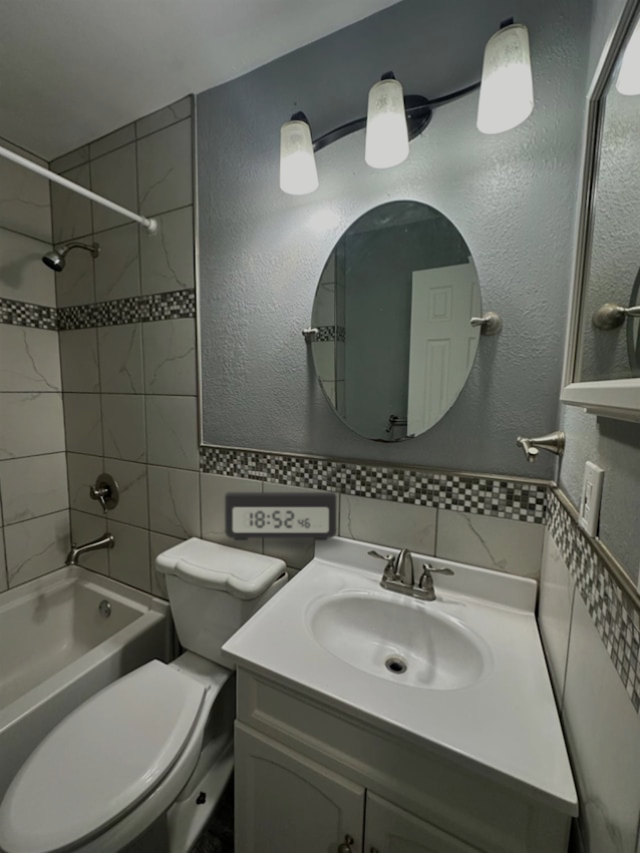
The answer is 18h52
